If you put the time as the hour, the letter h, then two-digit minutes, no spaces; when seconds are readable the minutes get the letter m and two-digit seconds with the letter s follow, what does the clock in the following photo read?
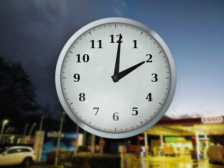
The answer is 2h01
